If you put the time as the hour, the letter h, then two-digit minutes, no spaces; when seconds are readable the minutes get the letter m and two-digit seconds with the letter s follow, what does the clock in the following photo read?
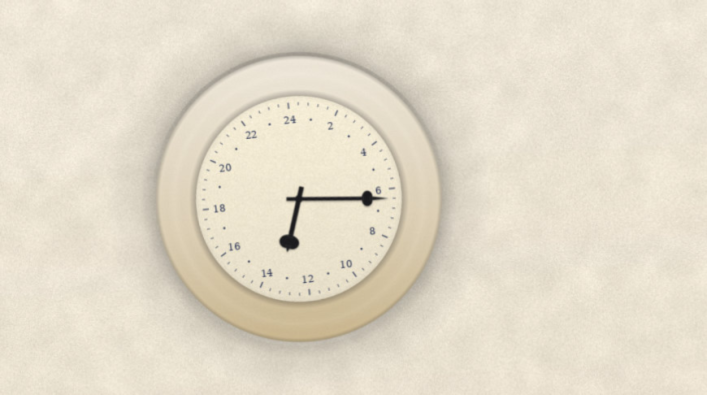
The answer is 13h16
